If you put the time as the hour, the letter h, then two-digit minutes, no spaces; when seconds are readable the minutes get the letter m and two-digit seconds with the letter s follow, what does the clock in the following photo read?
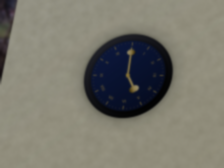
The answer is 5h00
